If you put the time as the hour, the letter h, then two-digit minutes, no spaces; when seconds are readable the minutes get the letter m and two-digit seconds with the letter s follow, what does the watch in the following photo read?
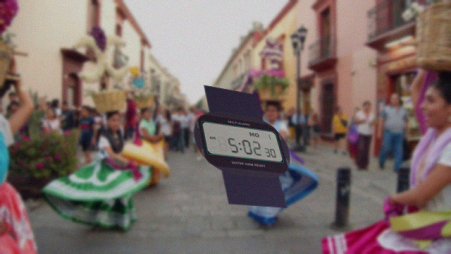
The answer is 5h02m30s
